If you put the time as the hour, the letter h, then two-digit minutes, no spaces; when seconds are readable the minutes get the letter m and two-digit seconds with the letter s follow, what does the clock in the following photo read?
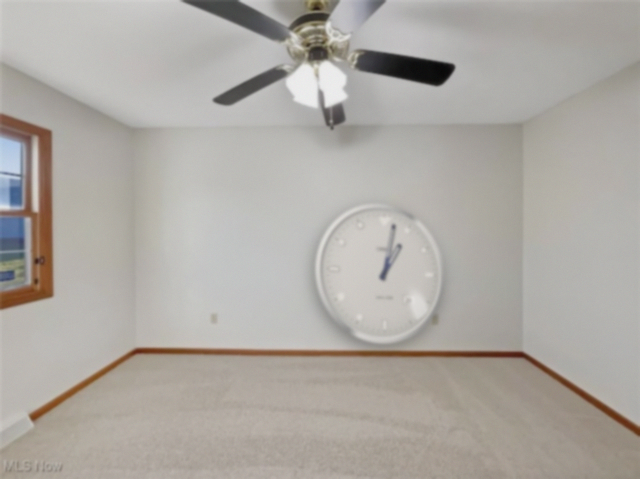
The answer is 1h02
